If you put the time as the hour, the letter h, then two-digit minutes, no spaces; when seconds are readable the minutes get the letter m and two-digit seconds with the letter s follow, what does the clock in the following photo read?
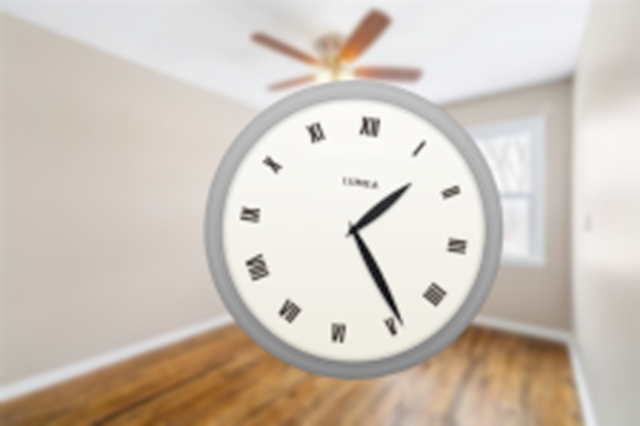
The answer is 1h24
